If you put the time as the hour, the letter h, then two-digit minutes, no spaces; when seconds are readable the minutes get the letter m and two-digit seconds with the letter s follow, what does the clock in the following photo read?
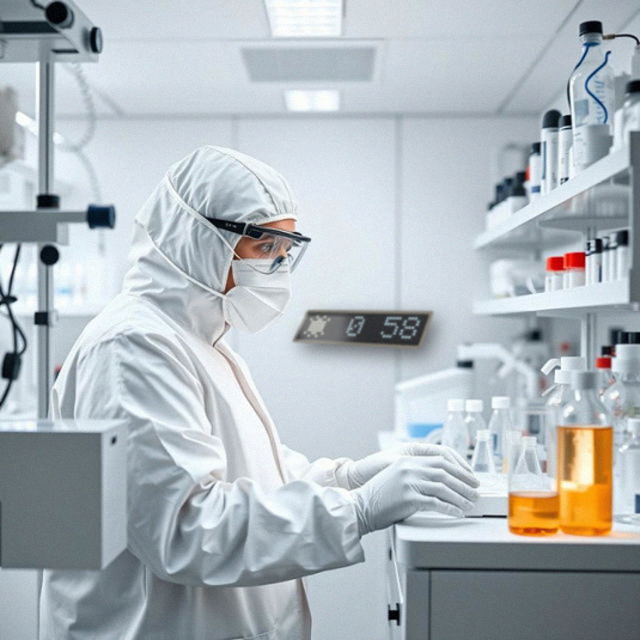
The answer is 0h58
